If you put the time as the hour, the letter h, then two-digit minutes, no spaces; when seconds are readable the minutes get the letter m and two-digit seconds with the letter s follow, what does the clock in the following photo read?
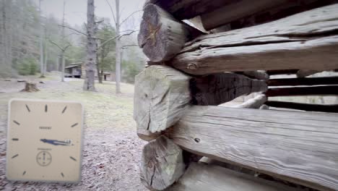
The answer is 3h16
